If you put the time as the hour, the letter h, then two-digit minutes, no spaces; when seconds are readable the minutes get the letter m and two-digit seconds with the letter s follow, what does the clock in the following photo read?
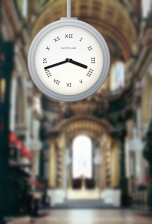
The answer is 3h42
